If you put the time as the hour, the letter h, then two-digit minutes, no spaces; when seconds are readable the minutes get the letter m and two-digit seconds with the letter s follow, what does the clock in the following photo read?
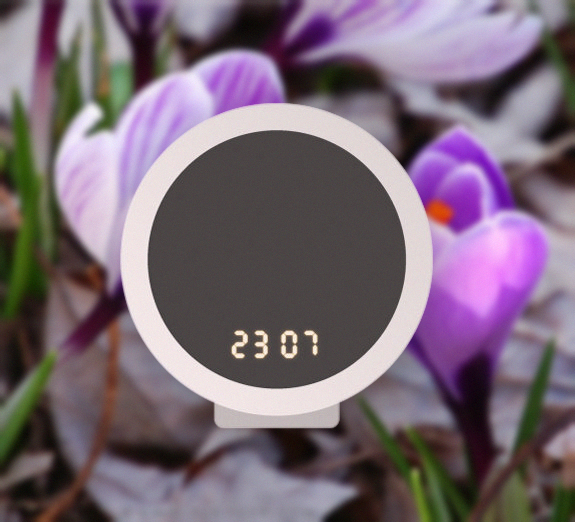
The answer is 23h07
